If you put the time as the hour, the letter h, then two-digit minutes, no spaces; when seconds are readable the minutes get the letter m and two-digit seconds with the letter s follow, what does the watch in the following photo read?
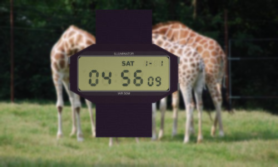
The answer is 4h56m09s
